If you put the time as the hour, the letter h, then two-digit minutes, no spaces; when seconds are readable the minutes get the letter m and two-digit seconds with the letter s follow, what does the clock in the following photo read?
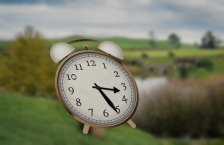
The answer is 3h26
